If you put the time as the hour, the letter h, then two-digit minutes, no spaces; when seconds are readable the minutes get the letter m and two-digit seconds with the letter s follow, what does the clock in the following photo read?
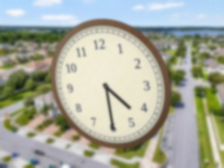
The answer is 4h30
